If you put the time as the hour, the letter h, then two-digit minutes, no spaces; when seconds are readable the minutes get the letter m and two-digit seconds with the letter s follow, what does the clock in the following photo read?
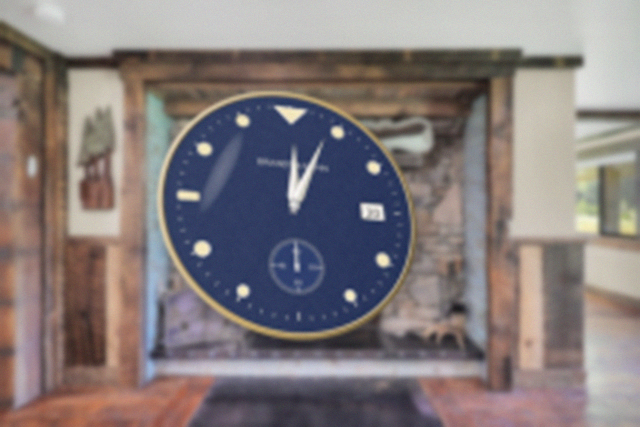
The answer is 12h04
